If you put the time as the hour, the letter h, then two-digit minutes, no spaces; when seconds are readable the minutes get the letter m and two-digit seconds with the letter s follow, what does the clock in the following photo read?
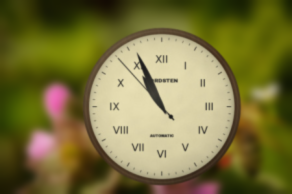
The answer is 10h55m53s
